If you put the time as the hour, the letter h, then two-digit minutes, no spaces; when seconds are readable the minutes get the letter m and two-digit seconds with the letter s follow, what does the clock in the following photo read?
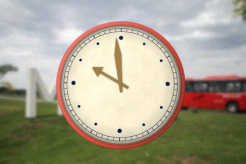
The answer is 9h59
